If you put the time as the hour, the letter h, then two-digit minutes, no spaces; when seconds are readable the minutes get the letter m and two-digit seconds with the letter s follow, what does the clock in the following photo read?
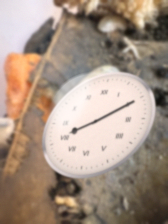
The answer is 8h10
